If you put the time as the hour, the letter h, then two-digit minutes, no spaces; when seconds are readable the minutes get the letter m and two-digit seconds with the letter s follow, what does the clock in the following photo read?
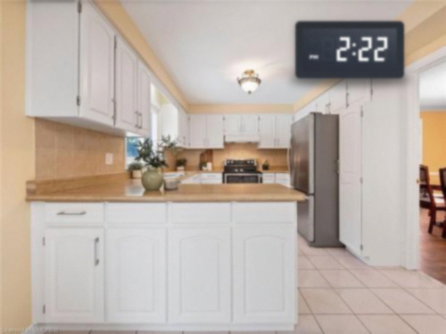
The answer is 2h22
